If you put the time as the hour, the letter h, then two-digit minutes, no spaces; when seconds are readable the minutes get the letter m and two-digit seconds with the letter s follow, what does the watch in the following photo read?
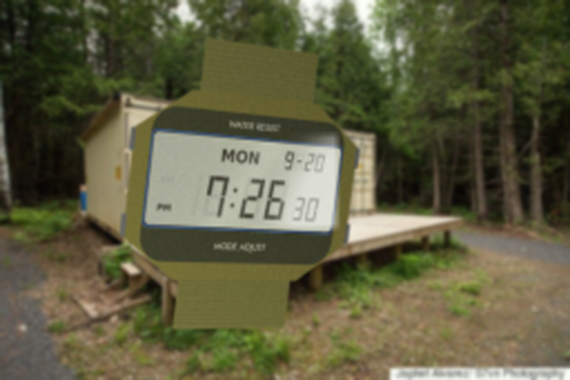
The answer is 7h26m30s
